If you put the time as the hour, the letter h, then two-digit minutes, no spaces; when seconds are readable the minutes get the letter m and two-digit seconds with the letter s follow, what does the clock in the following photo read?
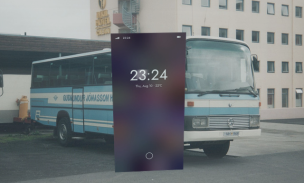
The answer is 23h24
